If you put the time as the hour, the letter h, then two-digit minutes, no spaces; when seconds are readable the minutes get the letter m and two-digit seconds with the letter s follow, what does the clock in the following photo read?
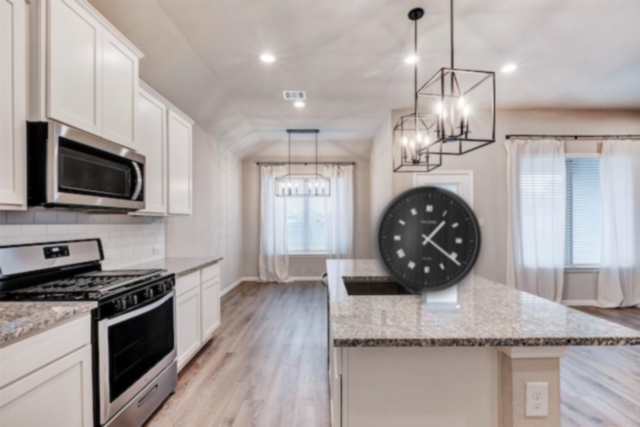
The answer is 1h21
